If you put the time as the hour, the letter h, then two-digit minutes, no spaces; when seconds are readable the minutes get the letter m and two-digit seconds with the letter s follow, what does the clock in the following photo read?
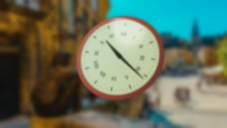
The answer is 10h21
